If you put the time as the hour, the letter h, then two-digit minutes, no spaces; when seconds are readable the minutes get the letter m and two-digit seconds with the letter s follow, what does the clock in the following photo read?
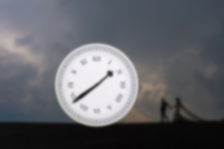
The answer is 1h39
